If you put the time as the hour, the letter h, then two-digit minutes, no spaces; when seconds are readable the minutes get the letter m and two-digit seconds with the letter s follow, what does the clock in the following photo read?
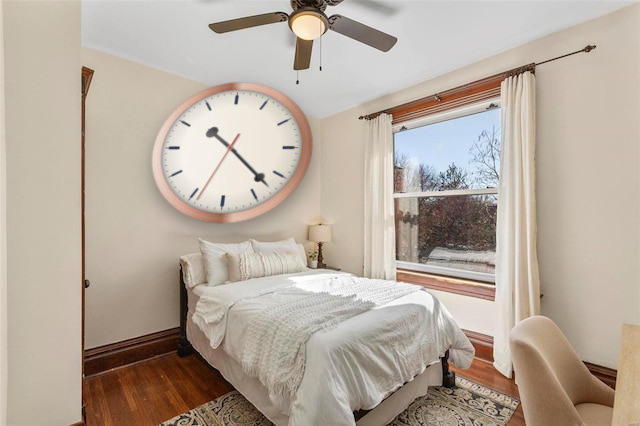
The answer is 10h22m34s
